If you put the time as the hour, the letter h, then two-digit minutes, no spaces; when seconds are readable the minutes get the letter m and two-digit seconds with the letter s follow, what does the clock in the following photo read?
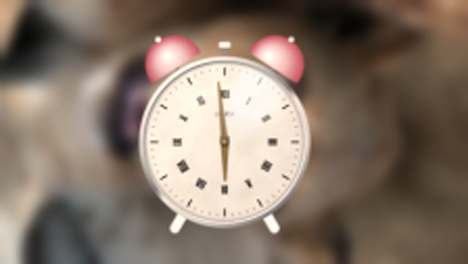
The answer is 5h59
